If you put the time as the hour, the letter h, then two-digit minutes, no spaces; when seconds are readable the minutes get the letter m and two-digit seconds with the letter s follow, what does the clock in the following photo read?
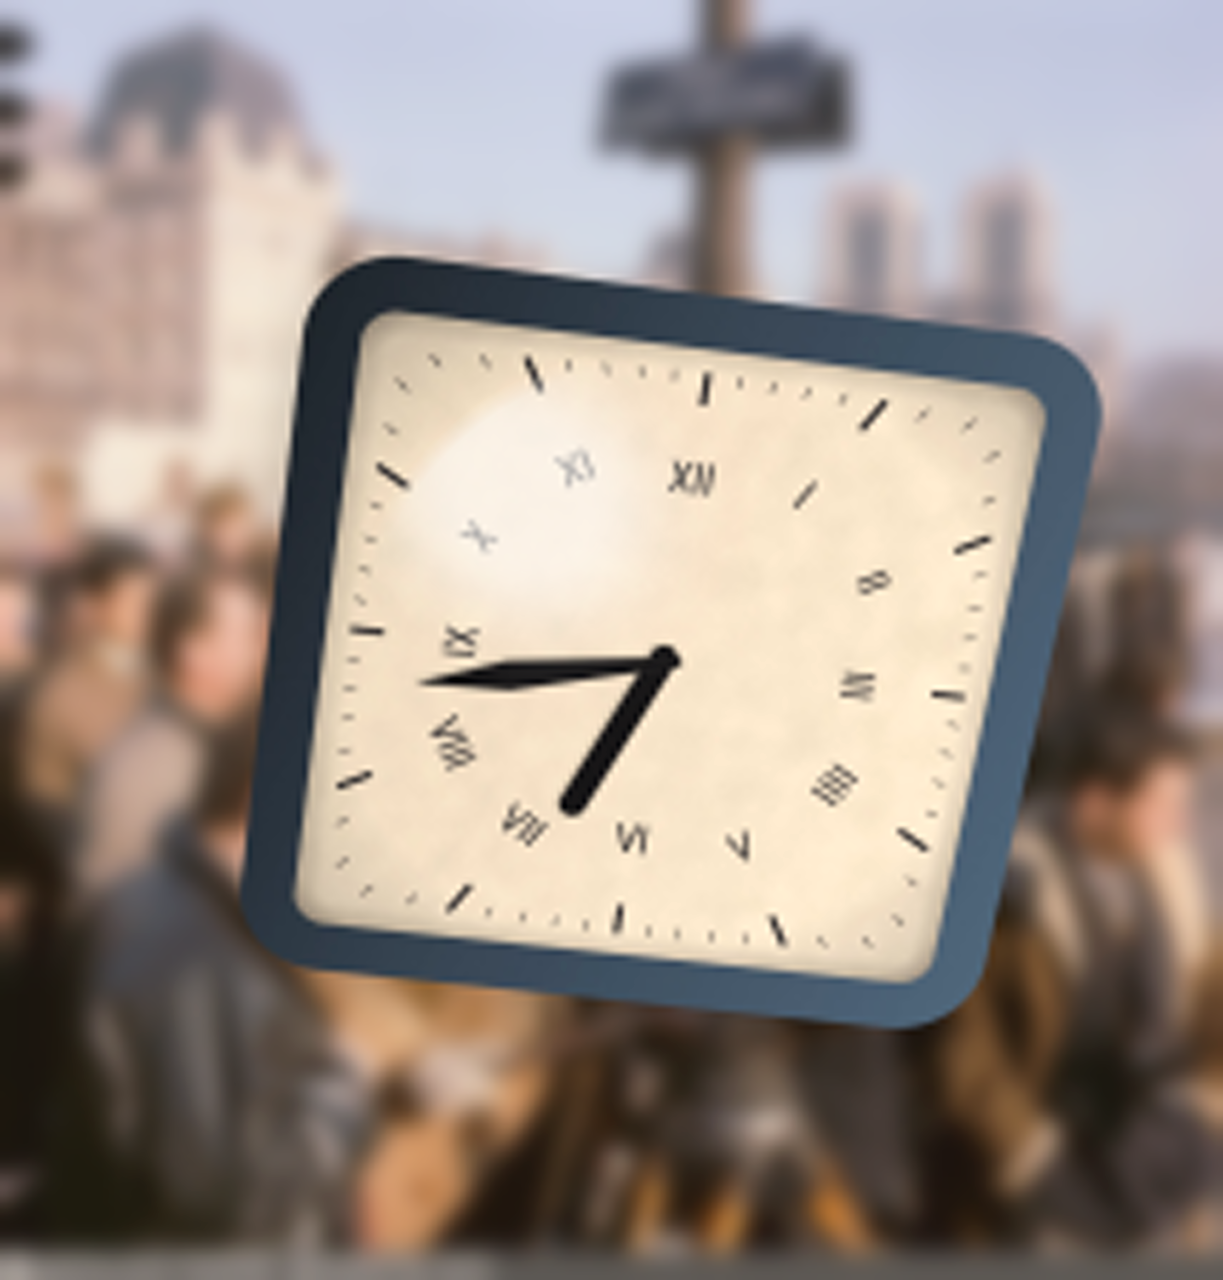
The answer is 6h43
